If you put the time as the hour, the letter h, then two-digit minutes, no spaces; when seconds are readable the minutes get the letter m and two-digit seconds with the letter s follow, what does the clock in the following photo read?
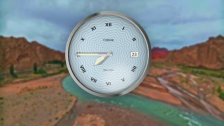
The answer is 7h45
